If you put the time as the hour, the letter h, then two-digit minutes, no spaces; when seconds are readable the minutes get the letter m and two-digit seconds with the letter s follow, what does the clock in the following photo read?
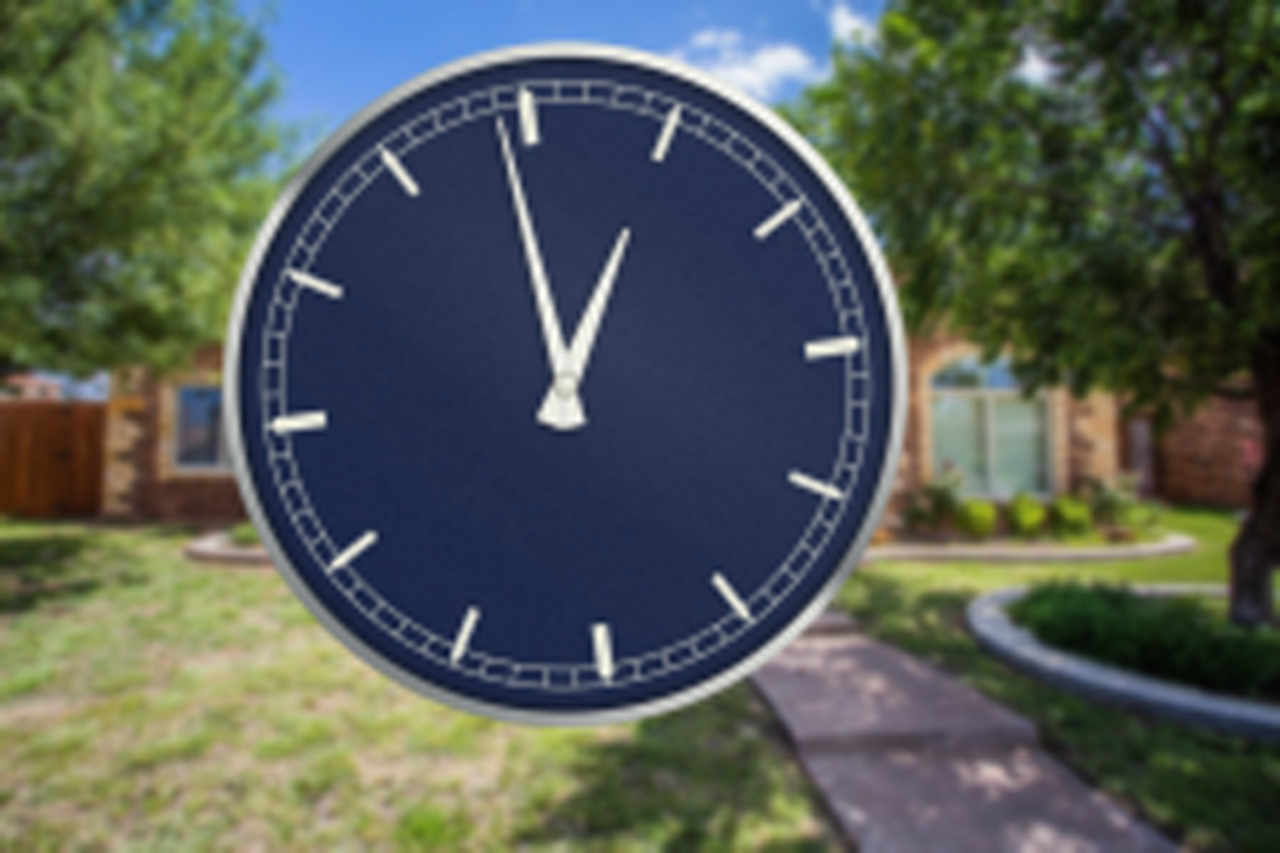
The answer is 12h59
